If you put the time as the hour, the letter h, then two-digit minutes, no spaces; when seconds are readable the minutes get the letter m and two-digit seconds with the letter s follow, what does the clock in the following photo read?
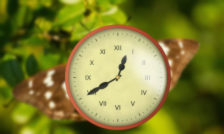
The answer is 12h40
